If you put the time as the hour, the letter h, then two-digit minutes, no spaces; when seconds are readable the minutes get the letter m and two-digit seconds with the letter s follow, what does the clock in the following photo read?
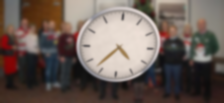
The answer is 4h37
